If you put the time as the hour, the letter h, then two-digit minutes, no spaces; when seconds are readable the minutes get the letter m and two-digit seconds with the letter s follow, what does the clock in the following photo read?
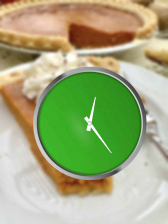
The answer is 12h24
